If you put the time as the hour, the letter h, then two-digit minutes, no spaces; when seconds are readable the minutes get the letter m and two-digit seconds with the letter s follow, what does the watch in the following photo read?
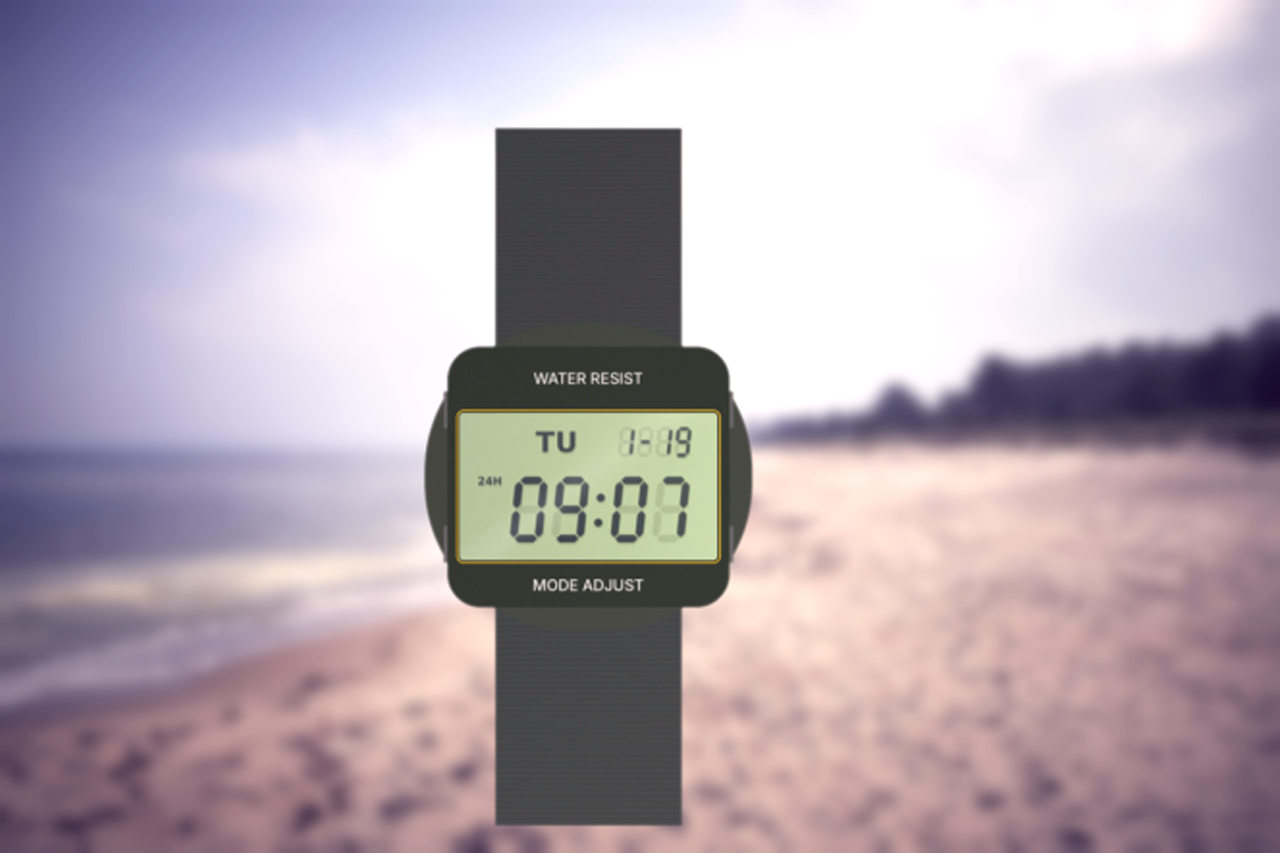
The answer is 9h07
